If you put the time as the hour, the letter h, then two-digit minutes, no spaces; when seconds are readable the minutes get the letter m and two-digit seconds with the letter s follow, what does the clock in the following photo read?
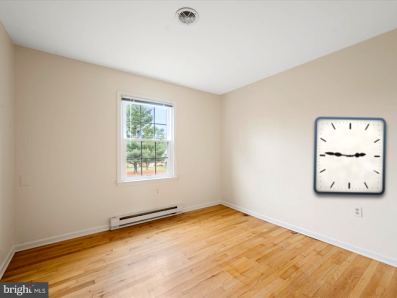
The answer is 2h46
